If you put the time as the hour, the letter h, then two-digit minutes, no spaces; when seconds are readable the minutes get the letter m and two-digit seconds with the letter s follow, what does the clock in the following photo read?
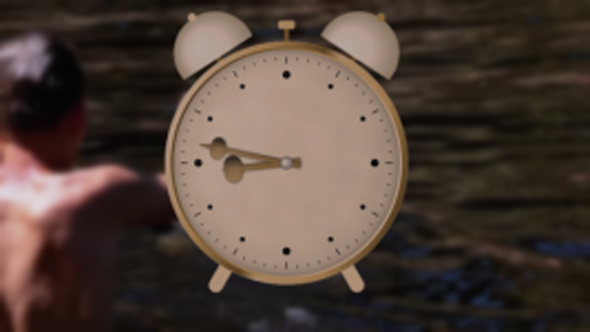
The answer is 8h47
